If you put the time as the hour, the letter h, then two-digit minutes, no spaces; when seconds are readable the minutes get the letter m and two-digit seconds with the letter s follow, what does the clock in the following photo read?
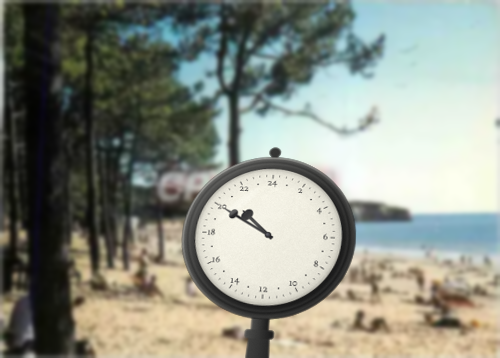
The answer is 20h50
